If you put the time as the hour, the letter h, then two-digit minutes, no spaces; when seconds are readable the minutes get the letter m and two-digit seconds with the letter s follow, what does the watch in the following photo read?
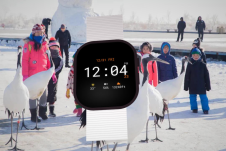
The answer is 12h04
